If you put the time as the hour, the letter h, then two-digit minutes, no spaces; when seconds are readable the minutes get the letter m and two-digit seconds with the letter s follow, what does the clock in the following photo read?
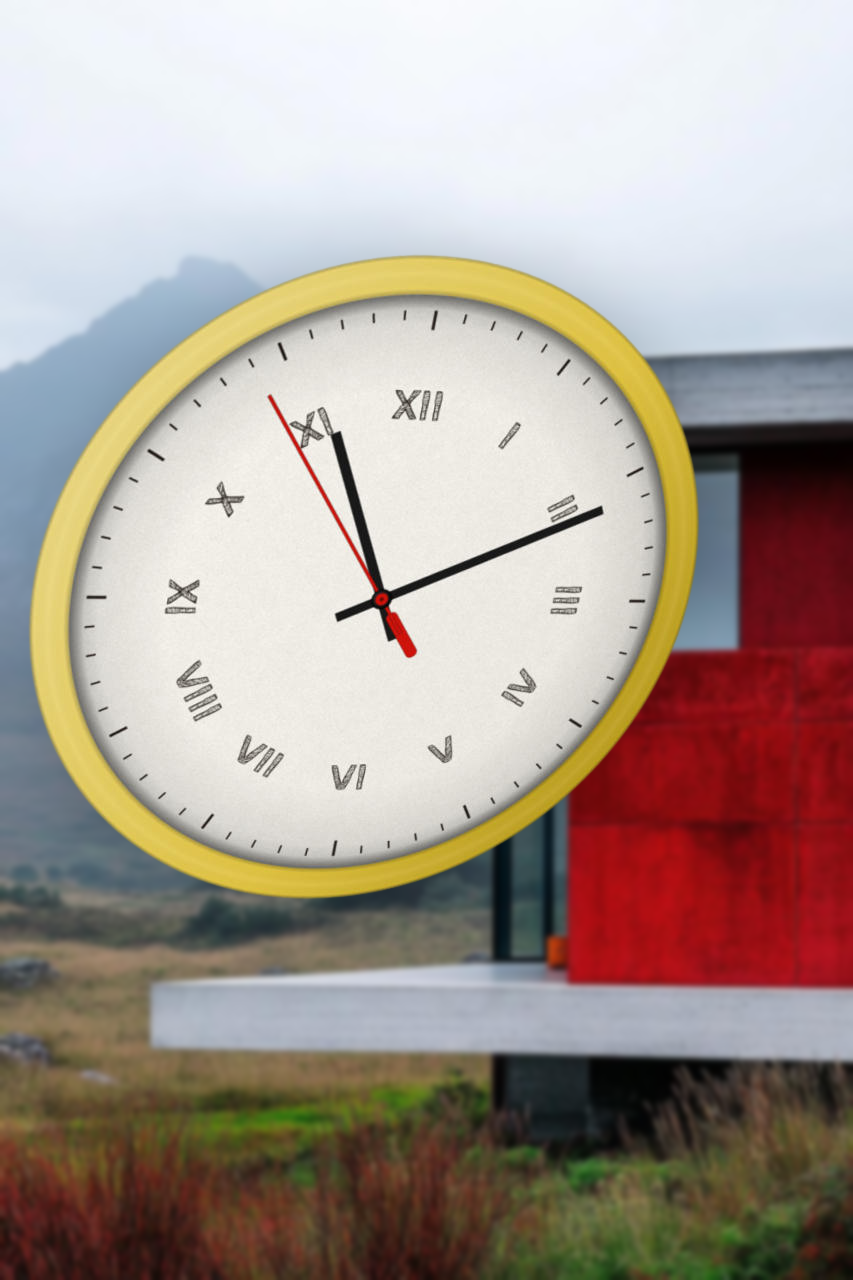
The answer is 11h10m54s
